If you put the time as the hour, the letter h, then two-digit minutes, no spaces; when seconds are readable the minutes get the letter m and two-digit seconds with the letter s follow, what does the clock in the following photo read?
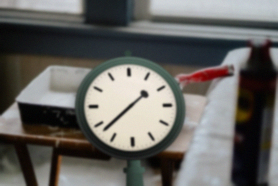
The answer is 1h38
